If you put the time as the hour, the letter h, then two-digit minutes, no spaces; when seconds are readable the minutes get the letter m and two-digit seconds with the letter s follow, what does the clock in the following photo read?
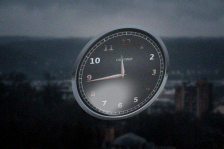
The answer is 11h44
